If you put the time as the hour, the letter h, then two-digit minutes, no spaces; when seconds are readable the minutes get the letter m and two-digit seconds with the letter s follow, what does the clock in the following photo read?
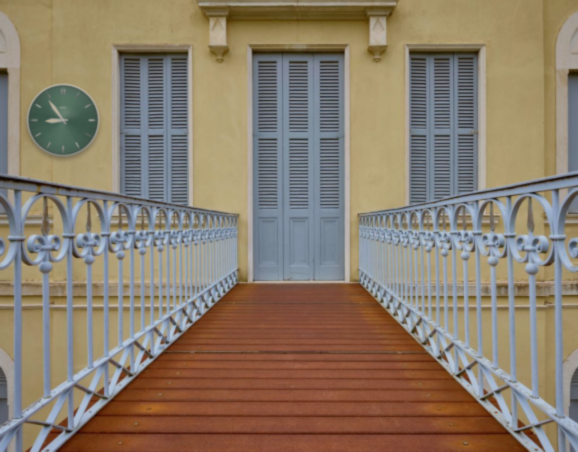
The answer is 8h54
